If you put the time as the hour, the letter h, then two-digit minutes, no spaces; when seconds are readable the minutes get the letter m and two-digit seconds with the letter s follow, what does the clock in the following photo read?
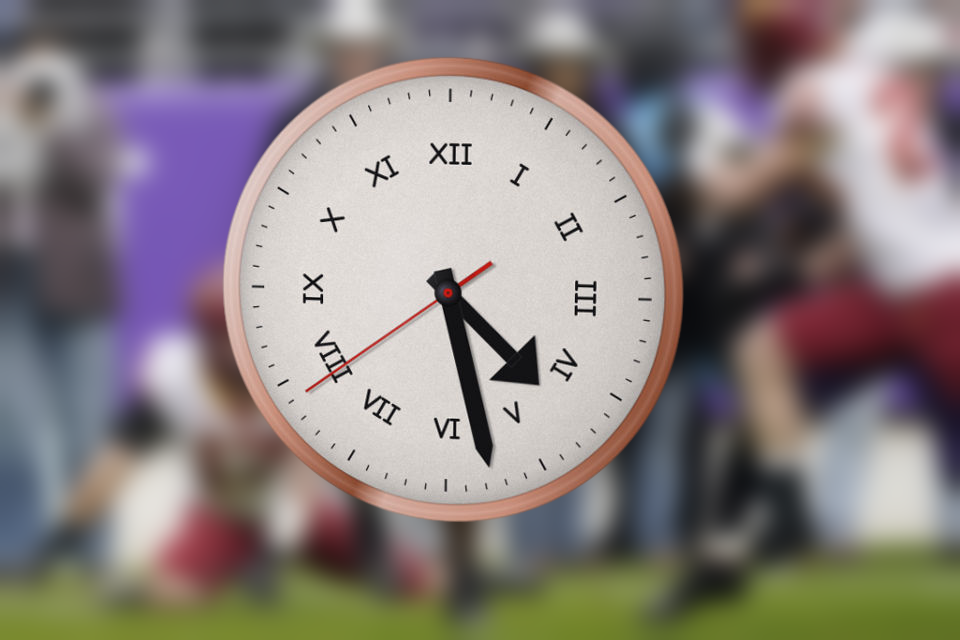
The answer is 4h27m39s
